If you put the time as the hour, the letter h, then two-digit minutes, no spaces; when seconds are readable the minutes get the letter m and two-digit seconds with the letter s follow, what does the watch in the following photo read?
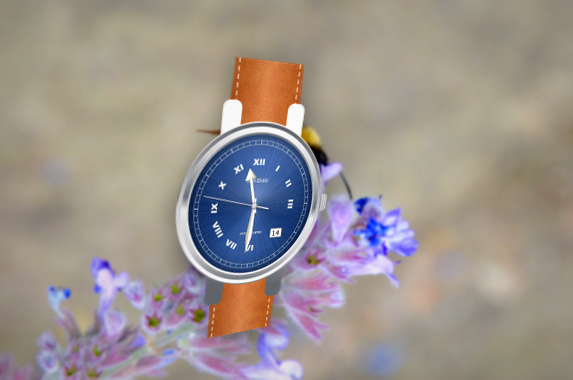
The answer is 11h30m47s
